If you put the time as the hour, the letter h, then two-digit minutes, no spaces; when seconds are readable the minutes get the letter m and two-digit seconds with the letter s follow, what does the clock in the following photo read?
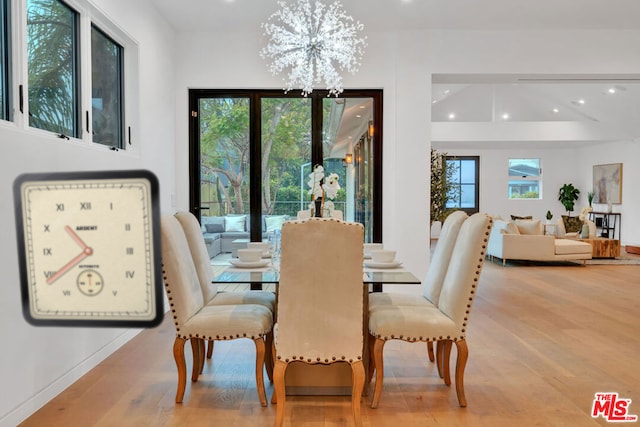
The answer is 10h39
